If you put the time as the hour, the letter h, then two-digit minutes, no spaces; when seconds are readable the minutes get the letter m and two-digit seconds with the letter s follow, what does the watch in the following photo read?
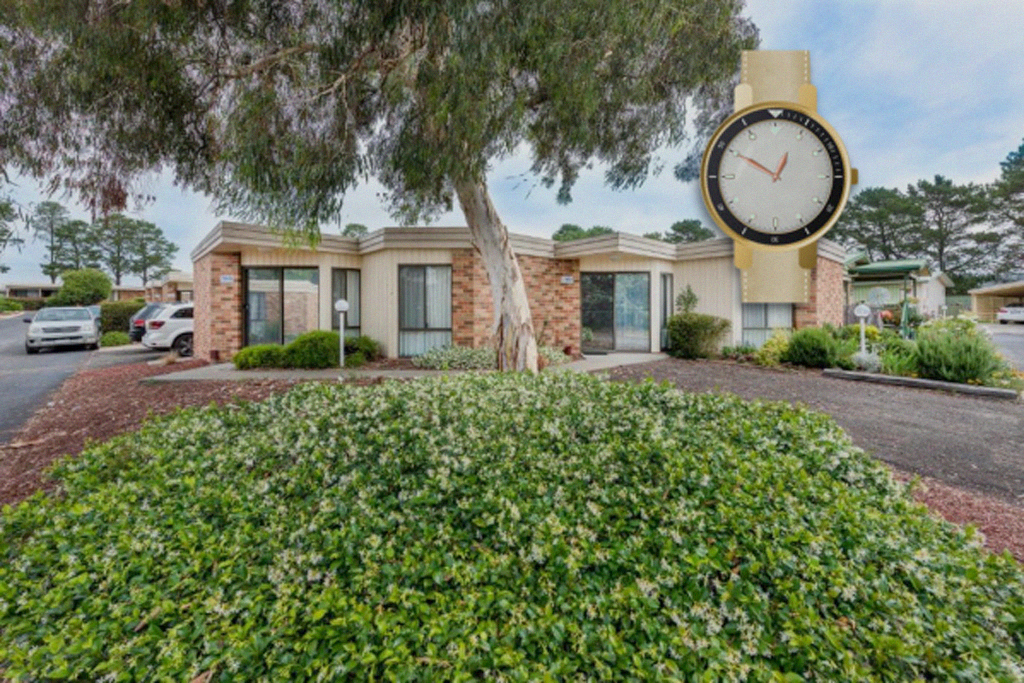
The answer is 12h50
